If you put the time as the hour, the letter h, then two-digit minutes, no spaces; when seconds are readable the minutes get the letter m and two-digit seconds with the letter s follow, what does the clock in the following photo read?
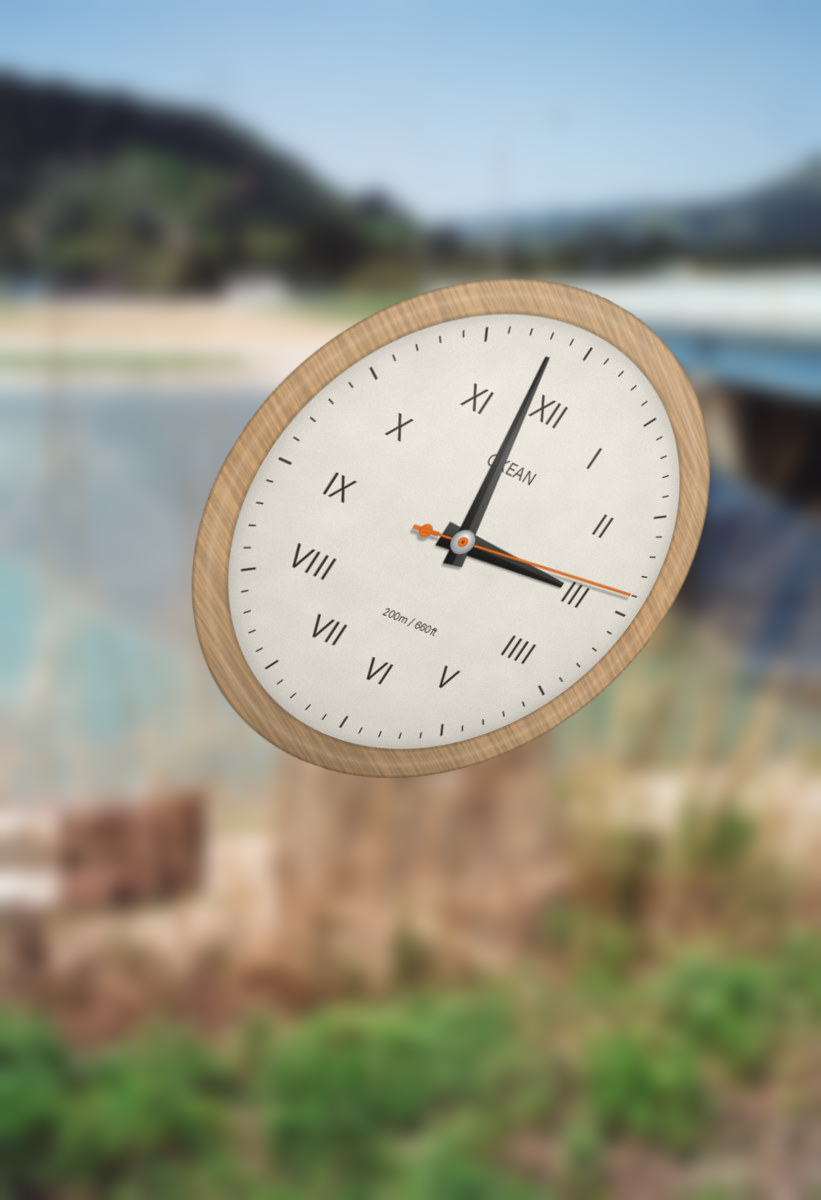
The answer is 2h58m14s
